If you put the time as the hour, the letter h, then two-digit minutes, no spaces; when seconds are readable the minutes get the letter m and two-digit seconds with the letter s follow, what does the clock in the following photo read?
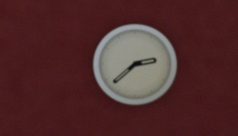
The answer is 2h38
